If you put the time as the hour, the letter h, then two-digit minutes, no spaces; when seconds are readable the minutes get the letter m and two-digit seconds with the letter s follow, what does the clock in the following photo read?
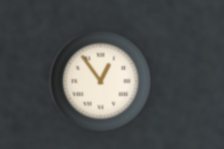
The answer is 12h54
